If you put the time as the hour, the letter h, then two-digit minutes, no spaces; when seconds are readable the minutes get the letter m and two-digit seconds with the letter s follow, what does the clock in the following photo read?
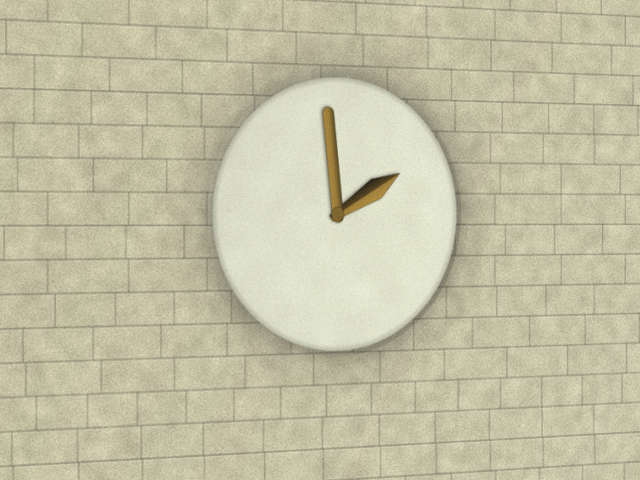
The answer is 1h59
